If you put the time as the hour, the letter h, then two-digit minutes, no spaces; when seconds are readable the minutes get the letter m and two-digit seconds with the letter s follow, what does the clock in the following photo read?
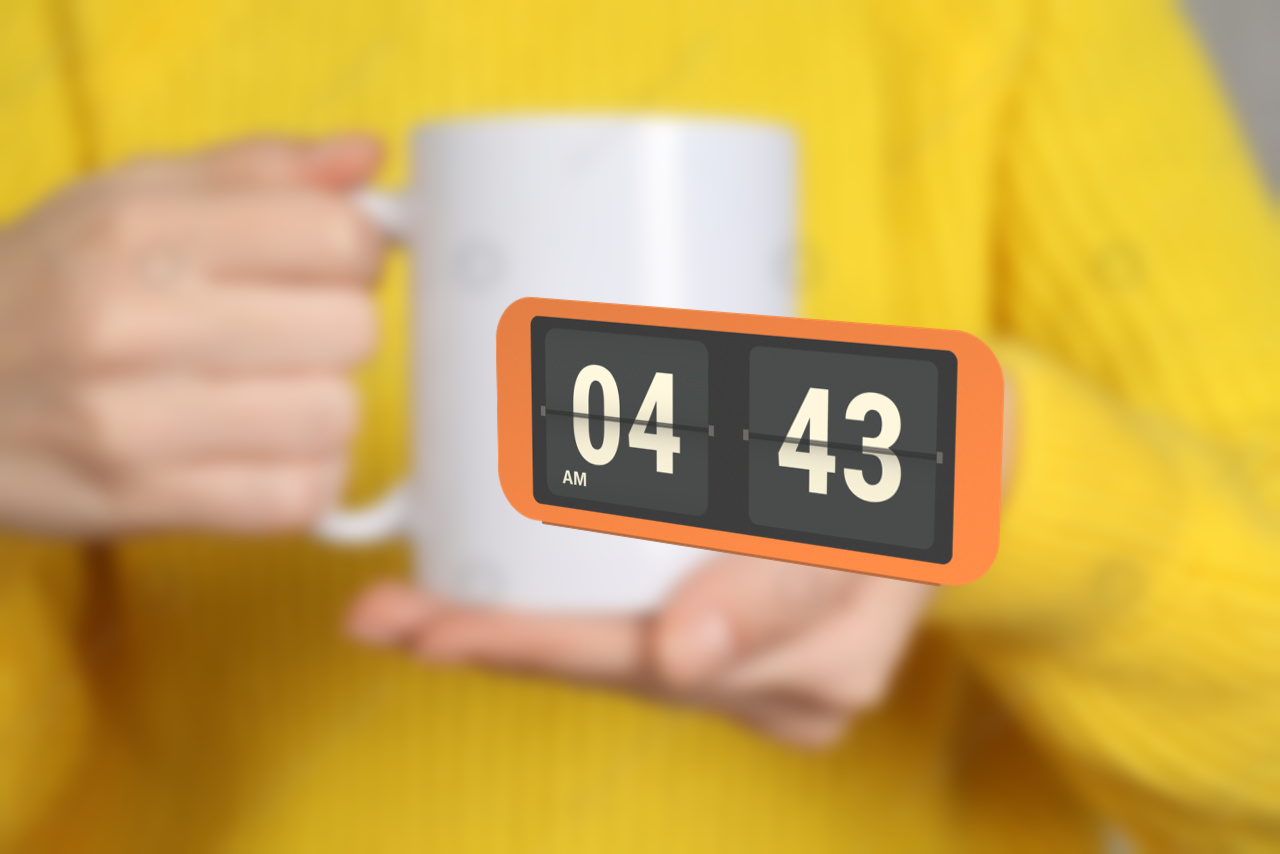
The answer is 4h43
